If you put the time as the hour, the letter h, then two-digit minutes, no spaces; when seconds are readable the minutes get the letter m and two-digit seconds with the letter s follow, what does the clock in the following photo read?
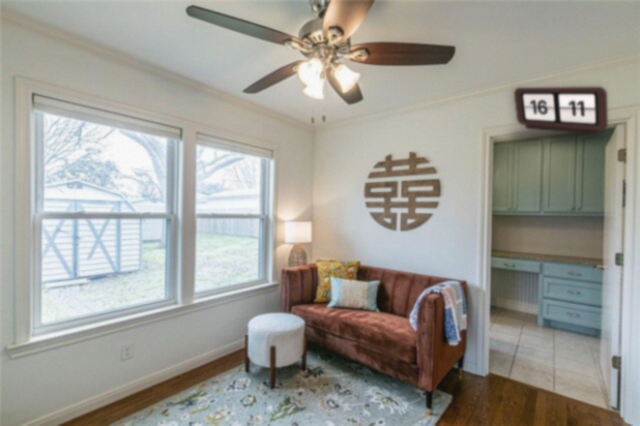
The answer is 16h11
